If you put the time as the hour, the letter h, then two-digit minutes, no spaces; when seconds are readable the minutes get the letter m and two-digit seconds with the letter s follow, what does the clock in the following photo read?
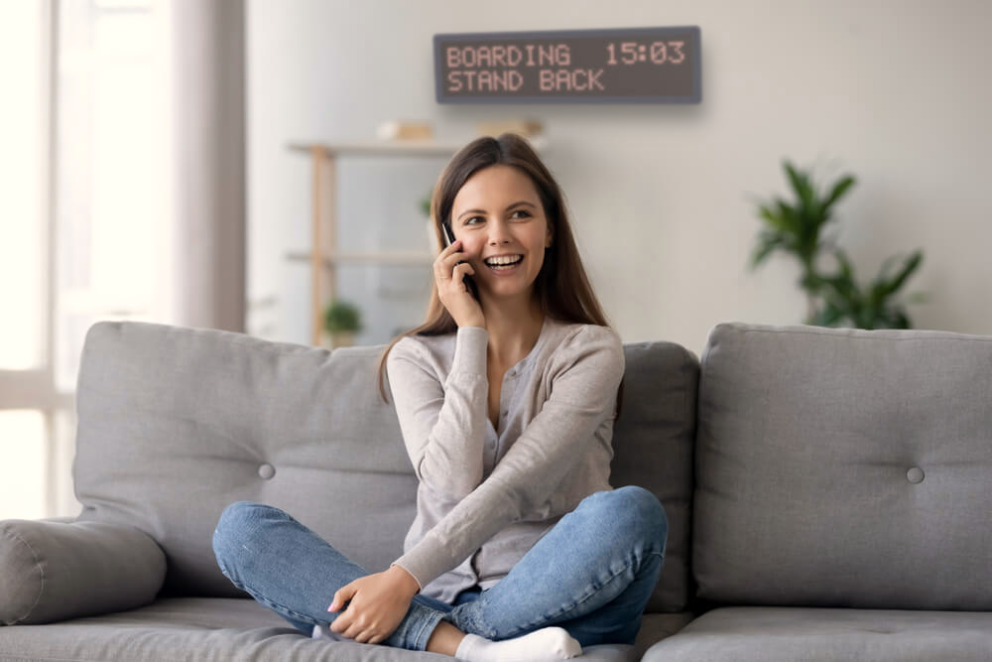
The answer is 15h03
